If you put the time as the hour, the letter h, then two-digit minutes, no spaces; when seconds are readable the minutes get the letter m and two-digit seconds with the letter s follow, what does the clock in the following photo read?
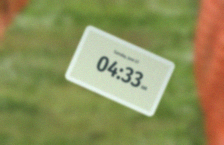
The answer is 4h33
